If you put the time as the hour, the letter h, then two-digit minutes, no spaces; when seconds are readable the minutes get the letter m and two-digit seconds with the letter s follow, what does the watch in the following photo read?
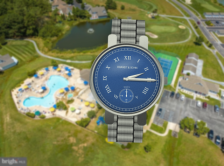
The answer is 2h15
